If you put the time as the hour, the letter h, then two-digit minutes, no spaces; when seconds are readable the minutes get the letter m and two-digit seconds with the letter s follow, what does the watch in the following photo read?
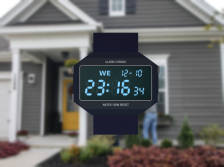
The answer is 23h16m34s
